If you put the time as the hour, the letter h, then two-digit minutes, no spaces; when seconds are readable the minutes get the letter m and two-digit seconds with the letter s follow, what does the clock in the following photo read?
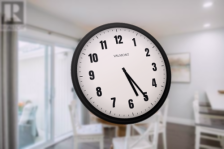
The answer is 5h25
